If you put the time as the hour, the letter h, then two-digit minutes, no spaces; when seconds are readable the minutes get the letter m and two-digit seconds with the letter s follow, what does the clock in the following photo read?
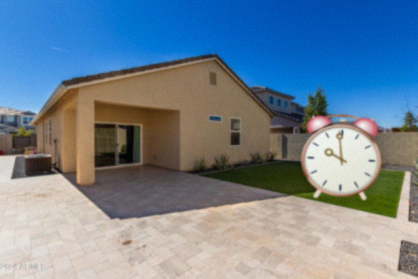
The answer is 9h59
